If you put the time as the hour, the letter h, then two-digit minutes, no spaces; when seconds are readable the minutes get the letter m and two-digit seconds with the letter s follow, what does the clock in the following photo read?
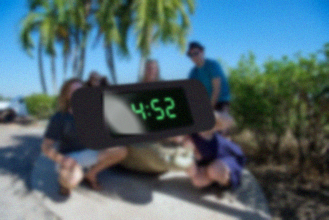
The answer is 4h52
